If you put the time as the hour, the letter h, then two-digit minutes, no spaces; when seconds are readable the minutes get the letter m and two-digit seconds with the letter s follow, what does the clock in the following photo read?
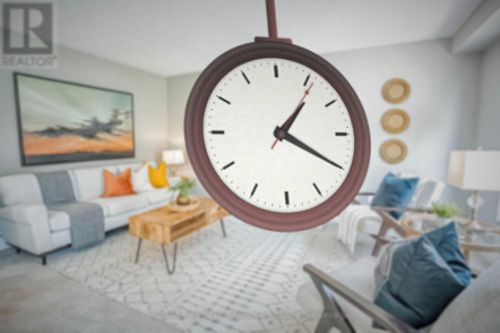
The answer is 1h20m06s
